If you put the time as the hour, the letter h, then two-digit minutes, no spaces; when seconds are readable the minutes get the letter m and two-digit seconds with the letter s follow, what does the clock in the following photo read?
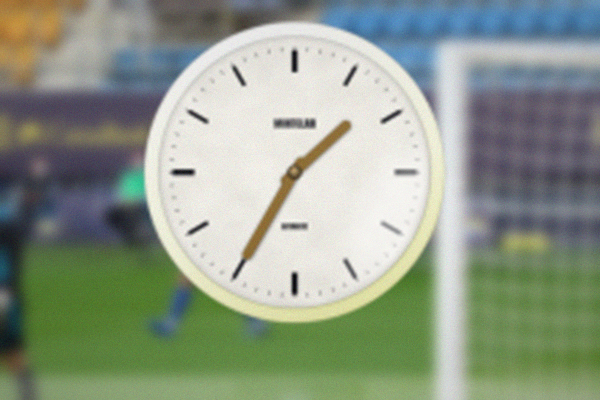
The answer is 1h35
